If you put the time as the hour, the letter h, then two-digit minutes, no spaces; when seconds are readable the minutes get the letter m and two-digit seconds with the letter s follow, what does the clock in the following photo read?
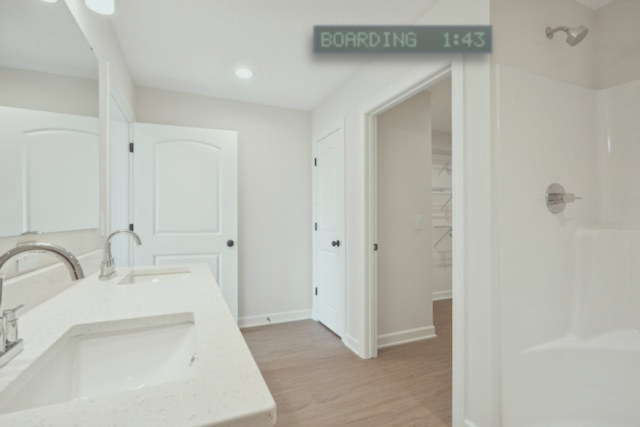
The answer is 1h43
